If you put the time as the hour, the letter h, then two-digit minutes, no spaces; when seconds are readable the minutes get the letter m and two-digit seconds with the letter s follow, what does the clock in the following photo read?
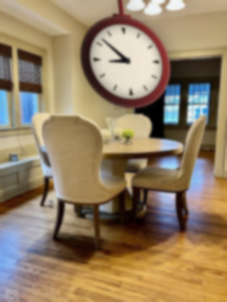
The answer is 8h52
